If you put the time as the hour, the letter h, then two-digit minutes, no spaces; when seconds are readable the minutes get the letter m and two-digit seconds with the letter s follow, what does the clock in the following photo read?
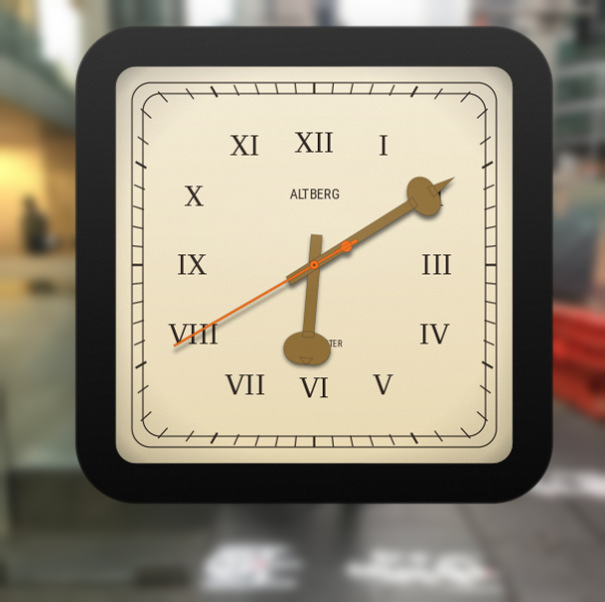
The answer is 6h09m40s
